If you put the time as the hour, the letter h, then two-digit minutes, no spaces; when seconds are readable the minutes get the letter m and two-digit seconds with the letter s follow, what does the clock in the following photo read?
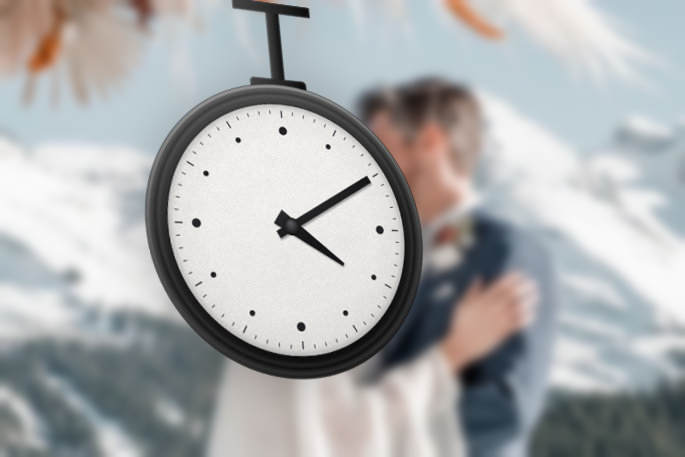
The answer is 4h10
